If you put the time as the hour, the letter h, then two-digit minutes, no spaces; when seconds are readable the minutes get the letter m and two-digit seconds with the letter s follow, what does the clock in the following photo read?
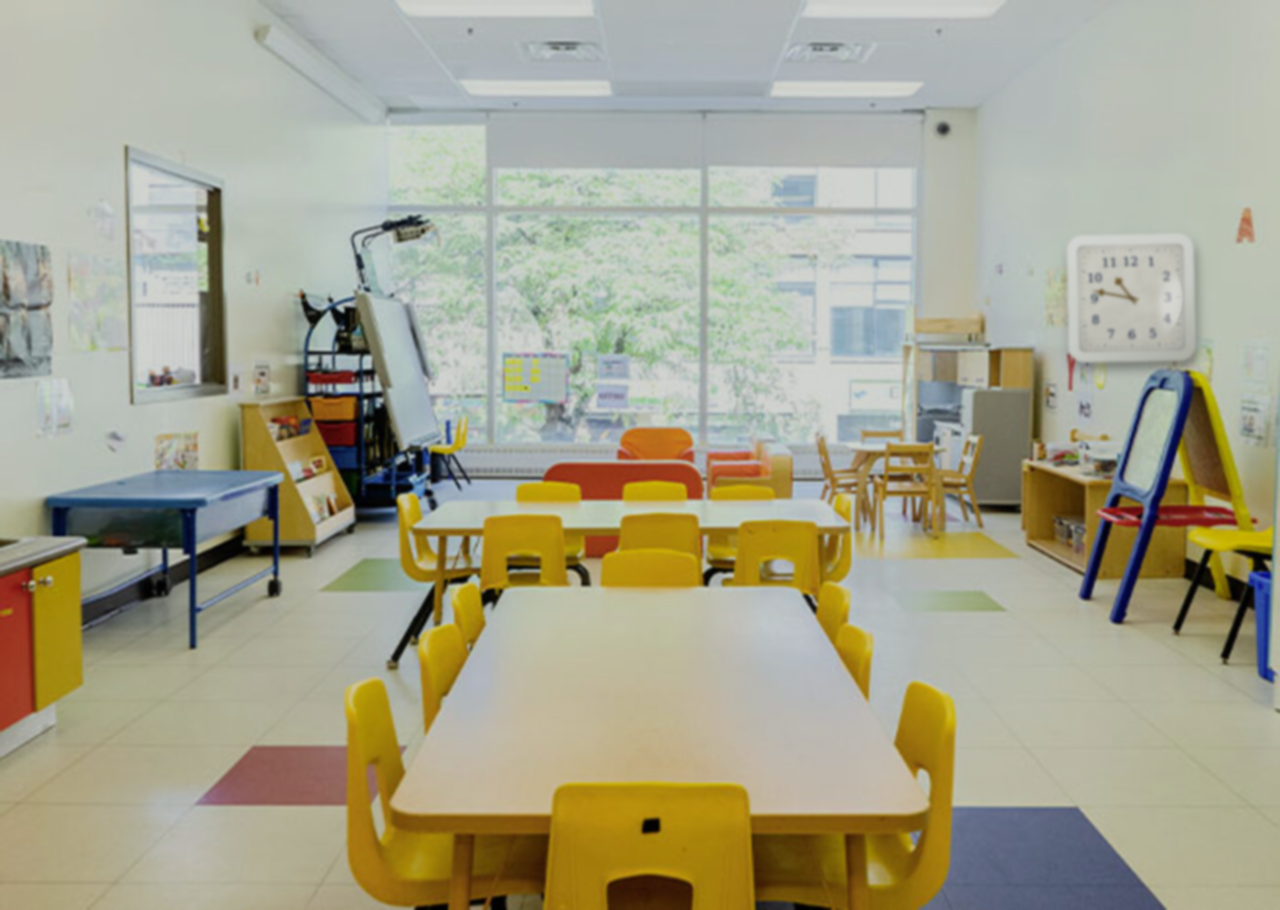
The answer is 10h47
